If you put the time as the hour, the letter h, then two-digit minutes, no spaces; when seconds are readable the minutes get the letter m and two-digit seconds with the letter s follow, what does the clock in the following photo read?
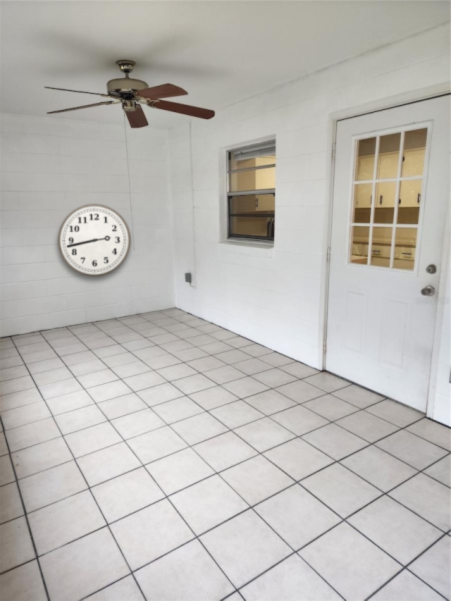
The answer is 2h43
